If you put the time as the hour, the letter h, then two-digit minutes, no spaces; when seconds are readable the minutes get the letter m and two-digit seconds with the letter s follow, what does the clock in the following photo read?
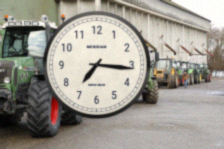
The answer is 7h16
